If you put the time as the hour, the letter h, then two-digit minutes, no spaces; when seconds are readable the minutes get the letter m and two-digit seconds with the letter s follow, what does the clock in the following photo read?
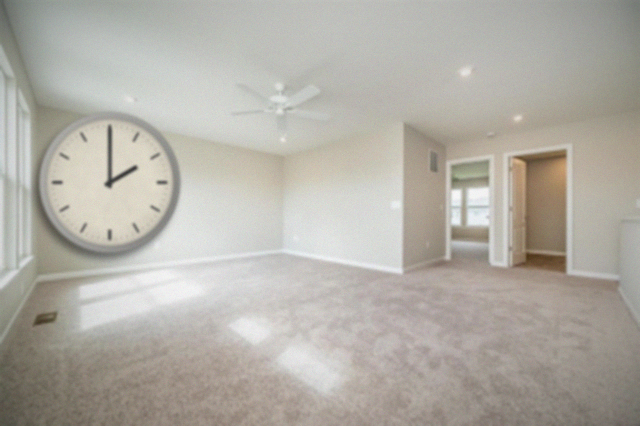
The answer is 2h00
